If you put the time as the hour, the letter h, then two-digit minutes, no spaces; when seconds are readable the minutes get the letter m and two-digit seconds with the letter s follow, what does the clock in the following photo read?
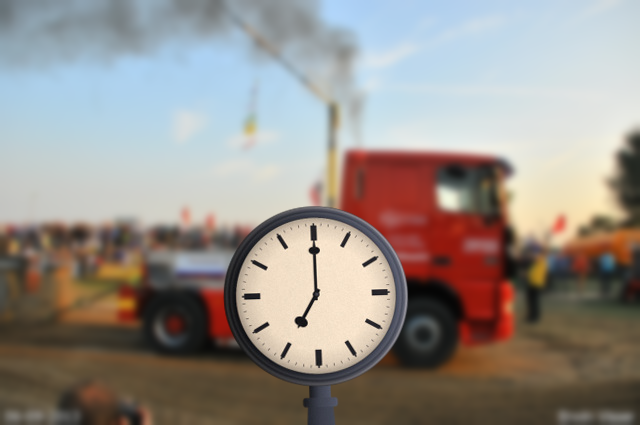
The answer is 7h00
